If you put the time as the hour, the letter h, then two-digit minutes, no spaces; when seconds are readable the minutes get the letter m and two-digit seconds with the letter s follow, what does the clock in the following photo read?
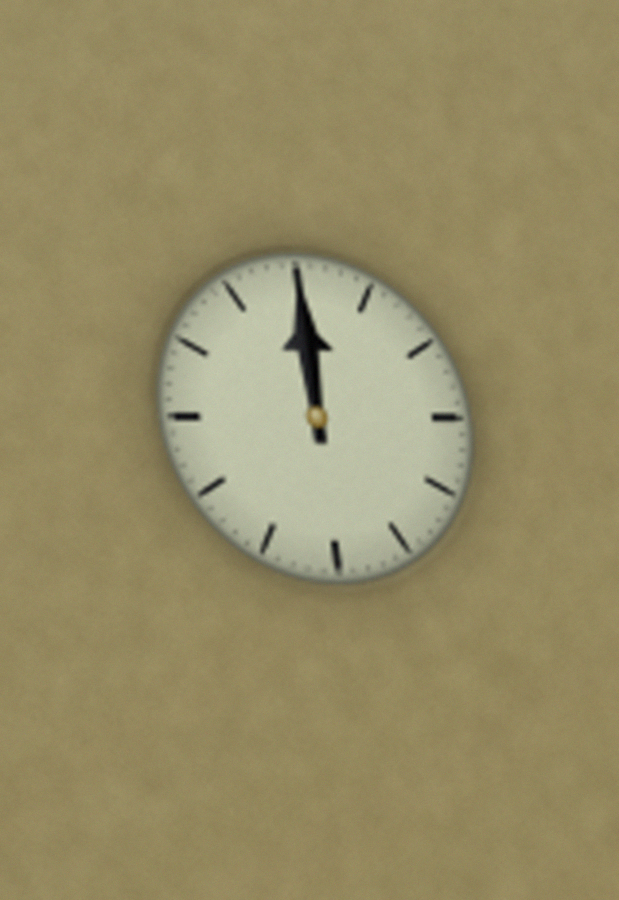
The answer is 12h00
